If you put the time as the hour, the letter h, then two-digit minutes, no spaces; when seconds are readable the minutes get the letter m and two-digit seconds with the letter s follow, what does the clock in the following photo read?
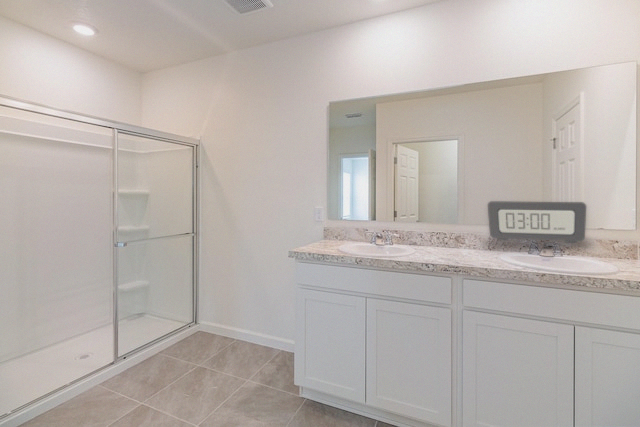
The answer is 3h00
